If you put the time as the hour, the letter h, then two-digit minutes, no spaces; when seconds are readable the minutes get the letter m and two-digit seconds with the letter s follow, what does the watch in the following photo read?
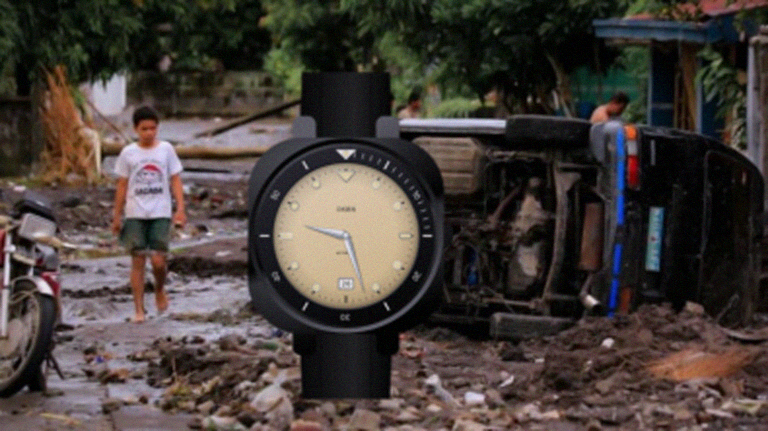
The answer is 9h27
